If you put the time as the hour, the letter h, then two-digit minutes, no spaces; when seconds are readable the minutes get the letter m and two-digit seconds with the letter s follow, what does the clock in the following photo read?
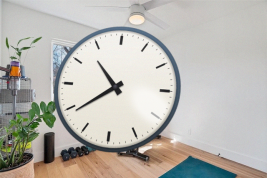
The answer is 10h39
